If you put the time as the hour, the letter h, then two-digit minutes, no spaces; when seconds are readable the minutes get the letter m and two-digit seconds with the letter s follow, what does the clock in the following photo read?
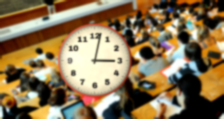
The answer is 3h02
